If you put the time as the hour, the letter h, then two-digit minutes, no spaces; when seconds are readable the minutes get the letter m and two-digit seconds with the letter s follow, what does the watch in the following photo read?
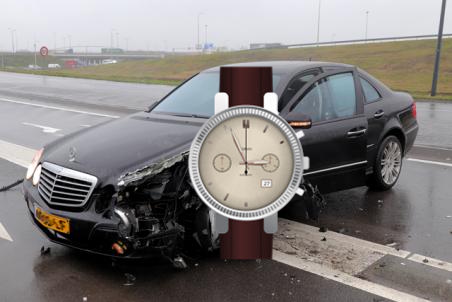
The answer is 2h56
